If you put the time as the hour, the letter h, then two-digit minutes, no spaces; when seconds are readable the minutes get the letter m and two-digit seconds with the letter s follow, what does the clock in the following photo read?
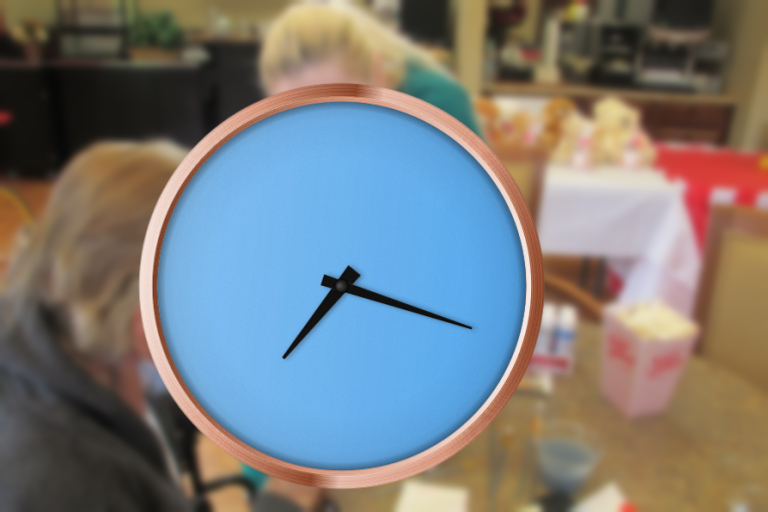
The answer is 7h18
